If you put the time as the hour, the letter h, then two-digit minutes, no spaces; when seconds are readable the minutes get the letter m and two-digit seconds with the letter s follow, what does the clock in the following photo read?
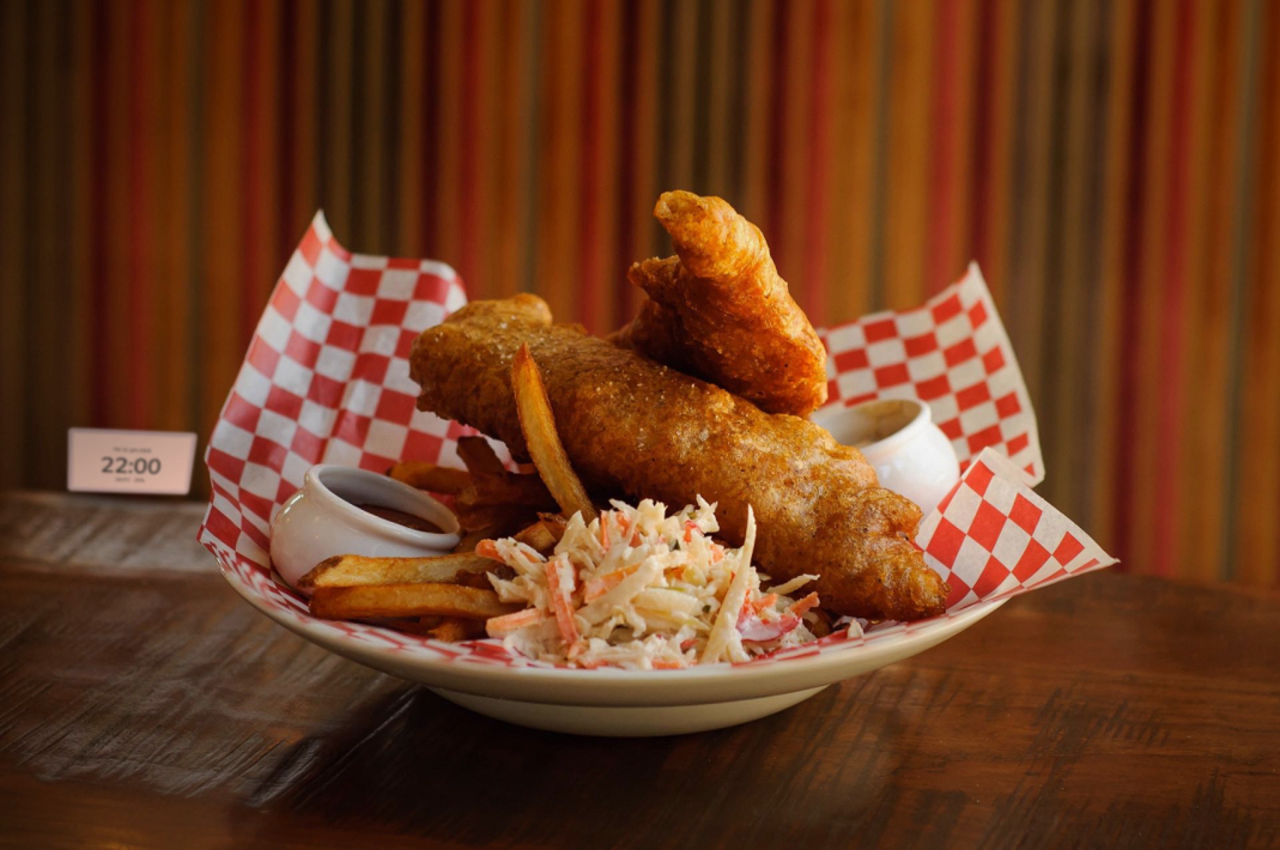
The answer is 22h00
